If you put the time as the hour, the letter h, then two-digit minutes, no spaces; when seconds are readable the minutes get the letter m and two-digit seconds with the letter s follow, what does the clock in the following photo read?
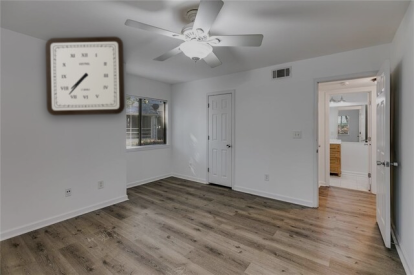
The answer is 7h37
